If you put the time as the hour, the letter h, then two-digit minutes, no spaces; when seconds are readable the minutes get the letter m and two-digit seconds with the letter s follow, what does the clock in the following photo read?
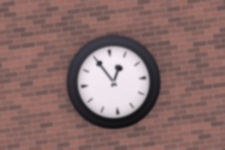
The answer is 12h55
